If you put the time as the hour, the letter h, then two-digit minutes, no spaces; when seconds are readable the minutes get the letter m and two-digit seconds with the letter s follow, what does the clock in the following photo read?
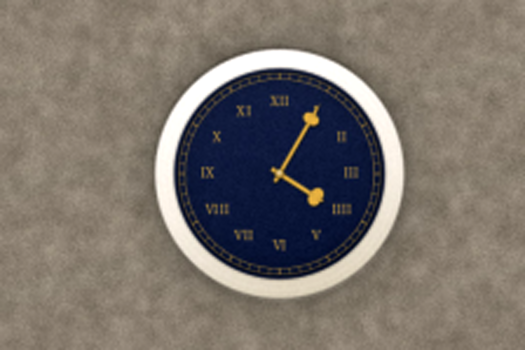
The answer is 4h05
